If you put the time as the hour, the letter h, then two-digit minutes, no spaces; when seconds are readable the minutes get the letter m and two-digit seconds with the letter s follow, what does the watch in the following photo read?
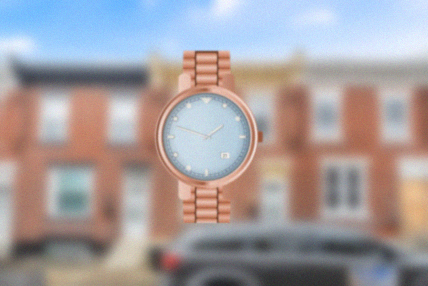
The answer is 1h48
